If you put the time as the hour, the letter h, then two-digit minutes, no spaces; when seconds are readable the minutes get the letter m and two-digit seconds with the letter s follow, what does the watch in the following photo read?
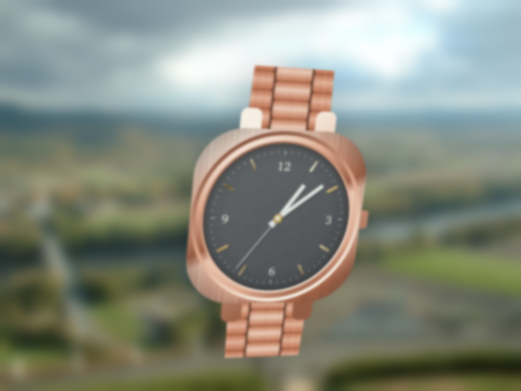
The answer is 1h08m36s
